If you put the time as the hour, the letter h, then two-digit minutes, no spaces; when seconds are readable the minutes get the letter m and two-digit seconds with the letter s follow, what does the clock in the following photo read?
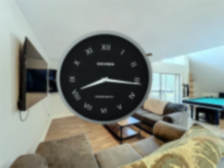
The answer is 8h16
